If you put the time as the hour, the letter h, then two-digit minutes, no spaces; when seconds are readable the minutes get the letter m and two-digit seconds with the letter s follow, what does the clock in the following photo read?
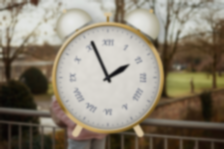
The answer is 1h56
